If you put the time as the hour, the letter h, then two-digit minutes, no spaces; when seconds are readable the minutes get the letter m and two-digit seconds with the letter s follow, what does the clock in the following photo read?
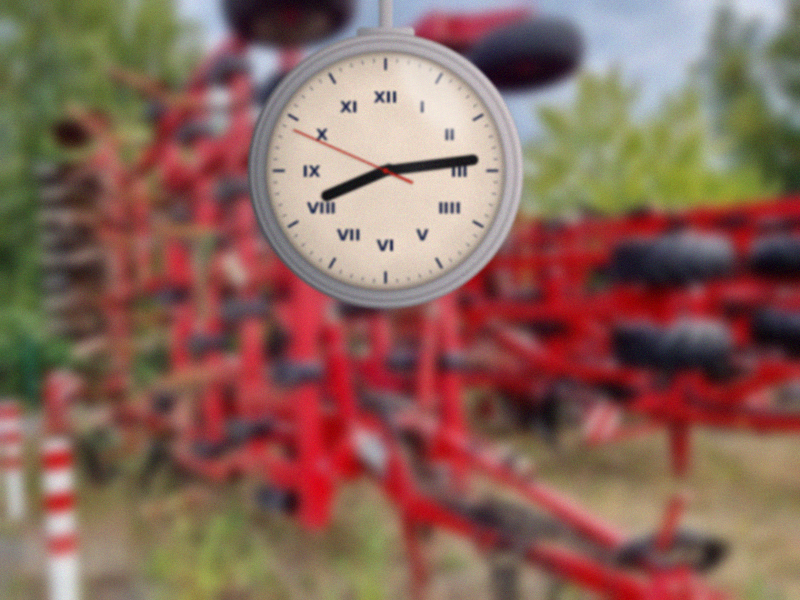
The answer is 8h13m49s
